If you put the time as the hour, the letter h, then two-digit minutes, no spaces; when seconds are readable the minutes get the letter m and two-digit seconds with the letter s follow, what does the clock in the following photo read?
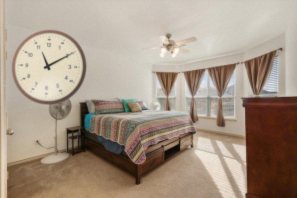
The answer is 11h10
